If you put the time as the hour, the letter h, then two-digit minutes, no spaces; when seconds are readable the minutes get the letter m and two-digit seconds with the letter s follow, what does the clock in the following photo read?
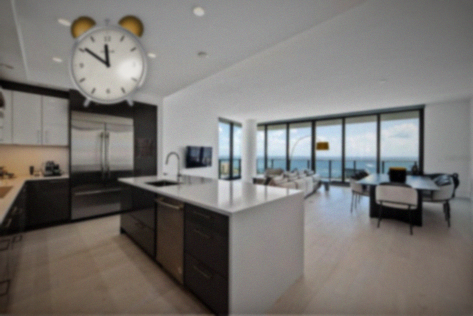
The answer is 11h51
